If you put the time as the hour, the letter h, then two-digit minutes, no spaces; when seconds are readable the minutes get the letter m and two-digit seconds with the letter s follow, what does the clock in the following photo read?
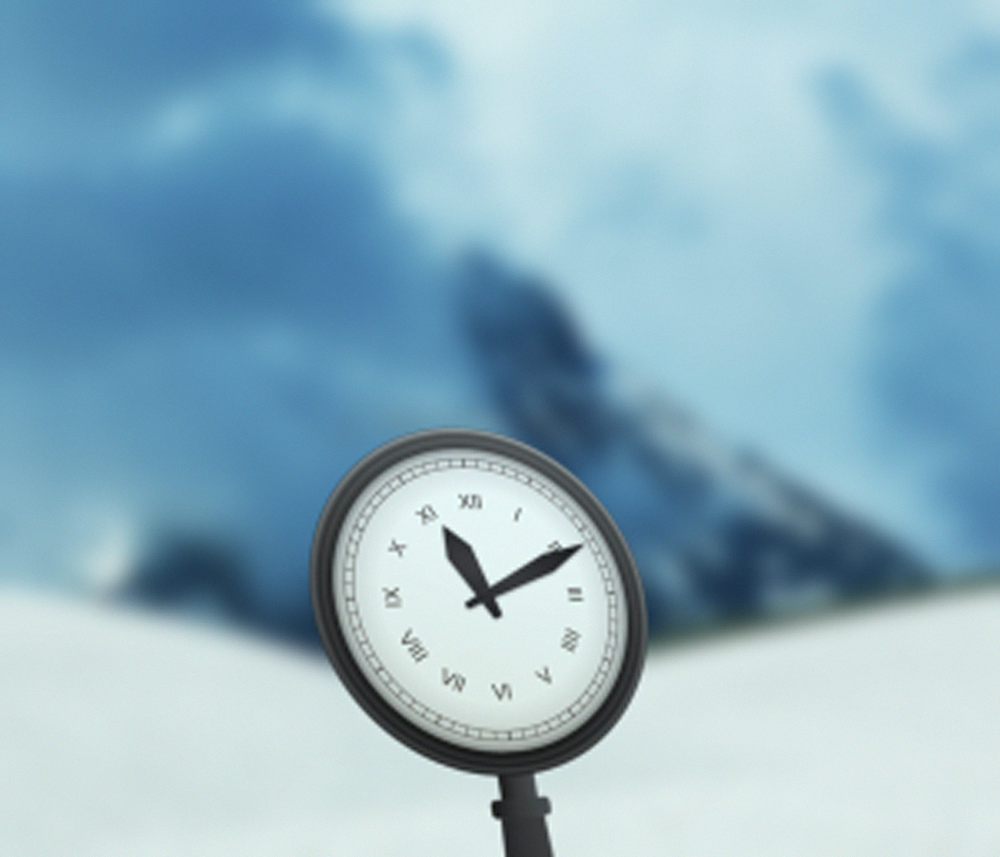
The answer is 11h11
